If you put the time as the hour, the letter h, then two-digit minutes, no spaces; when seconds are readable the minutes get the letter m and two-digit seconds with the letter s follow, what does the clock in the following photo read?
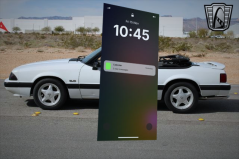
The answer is 10h45
